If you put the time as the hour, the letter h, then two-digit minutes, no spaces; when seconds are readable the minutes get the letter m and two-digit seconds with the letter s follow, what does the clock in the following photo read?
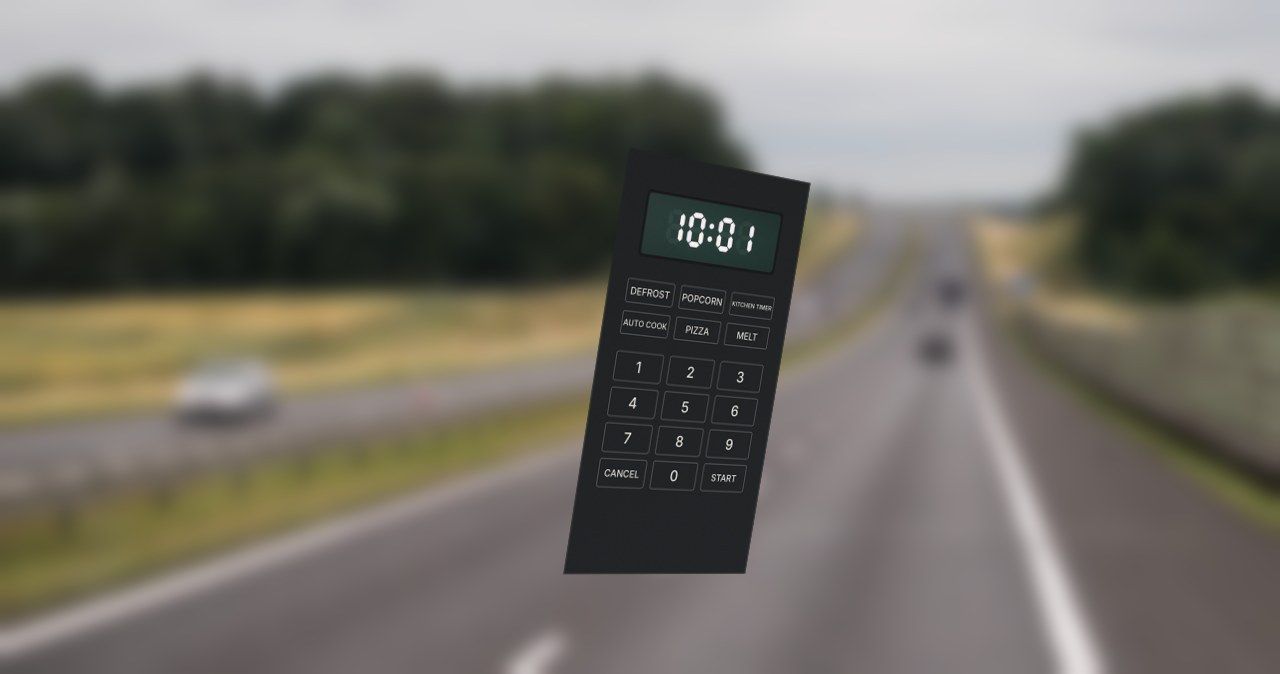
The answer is 10h01
